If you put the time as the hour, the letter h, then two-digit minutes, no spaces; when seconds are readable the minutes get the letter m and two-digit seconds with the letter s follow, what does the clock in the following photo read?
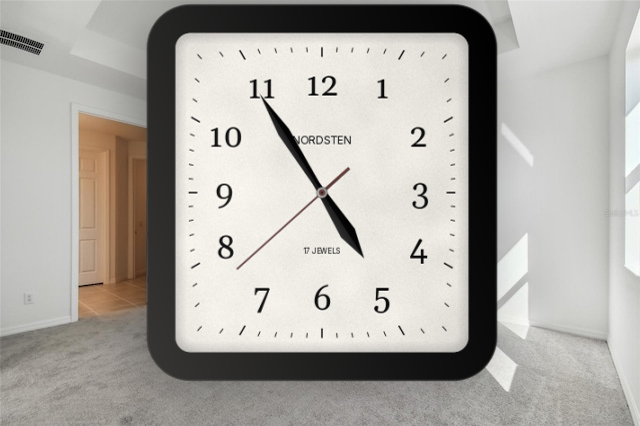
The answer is 4h54m38s
